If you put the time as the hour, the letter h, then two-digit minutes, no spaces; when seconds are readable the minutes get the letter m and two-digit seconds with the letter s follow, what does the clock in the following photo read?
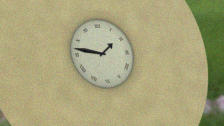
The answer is 1h47
